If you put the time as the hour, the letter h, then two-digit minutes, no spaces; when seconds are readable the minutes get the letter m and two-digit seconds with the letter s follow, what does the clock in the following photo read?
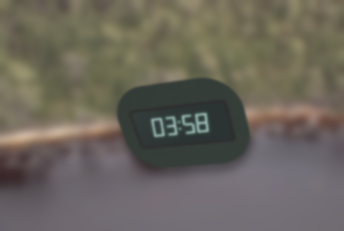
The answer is 3h58
